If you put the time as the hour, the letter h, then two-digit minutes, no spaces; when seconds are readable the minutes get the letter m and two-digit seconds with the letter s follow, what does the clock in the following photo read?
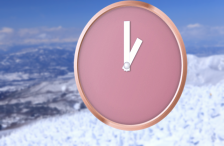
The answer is 1h00
